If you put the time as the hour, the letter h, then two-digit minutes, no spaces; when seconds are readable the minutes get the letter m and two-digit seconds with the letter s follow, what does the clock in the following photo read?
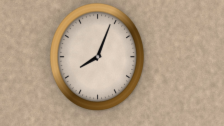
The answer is 8h04
